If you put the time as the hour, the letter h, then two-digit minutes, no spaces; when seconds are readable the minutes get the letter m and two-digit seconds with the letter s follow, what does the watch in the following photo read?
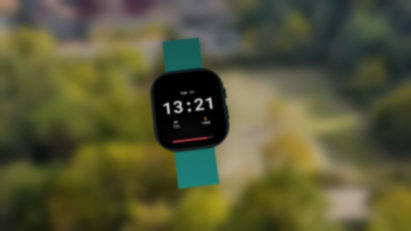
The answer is 13h21
